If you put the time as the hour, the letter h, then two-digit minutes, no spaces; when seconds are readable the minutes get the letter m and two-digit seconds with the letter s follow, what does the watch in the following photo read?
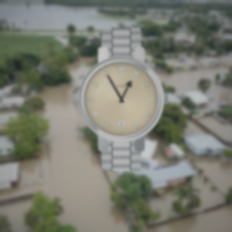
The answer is 12h55
